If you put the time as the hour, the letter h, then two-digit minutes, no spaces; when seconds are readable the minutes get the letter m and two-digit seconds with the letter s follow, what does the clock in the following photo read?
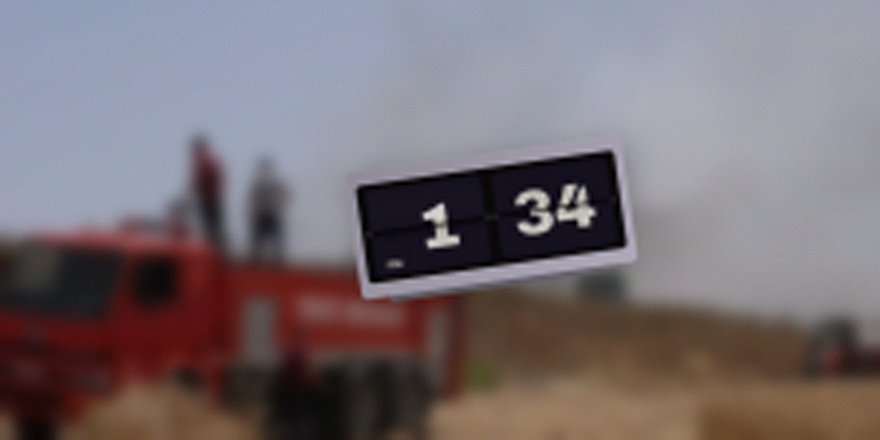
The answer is 1h34
